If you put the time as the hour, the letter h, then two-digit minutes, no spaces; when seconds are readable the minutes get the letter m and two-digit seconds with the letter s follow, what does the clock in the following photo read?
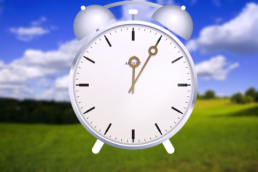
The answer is 12h05
